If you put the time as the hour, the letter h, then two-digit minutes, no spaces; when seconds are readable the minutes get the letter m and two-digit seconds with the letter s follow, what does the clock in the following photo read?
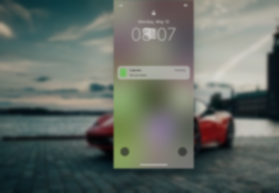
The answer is 8h07
